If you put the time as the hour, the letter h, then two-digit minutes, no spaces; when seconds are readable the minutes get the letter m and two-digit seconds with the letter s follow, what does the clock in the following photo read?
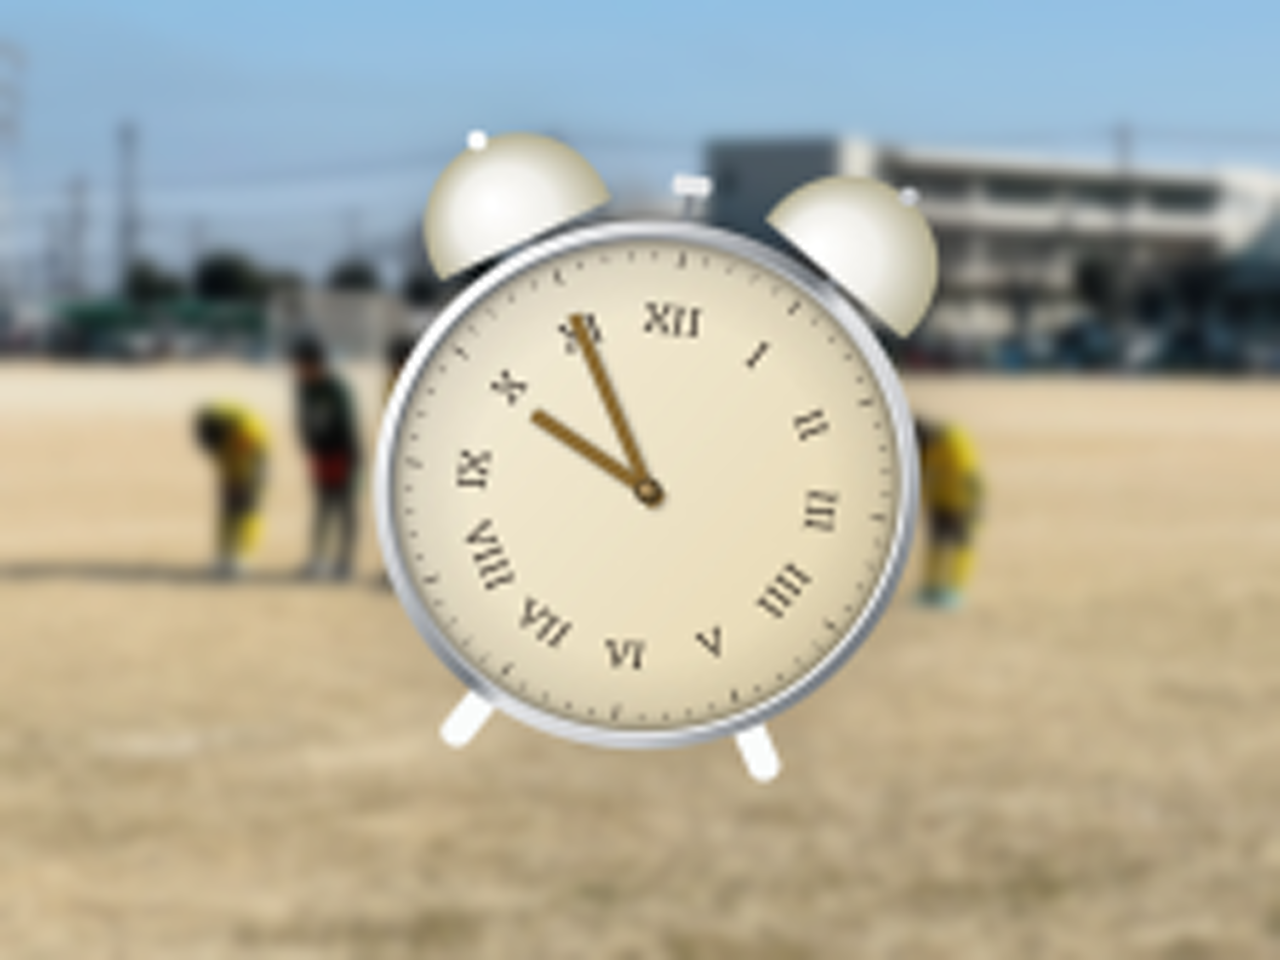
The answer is 9h55
